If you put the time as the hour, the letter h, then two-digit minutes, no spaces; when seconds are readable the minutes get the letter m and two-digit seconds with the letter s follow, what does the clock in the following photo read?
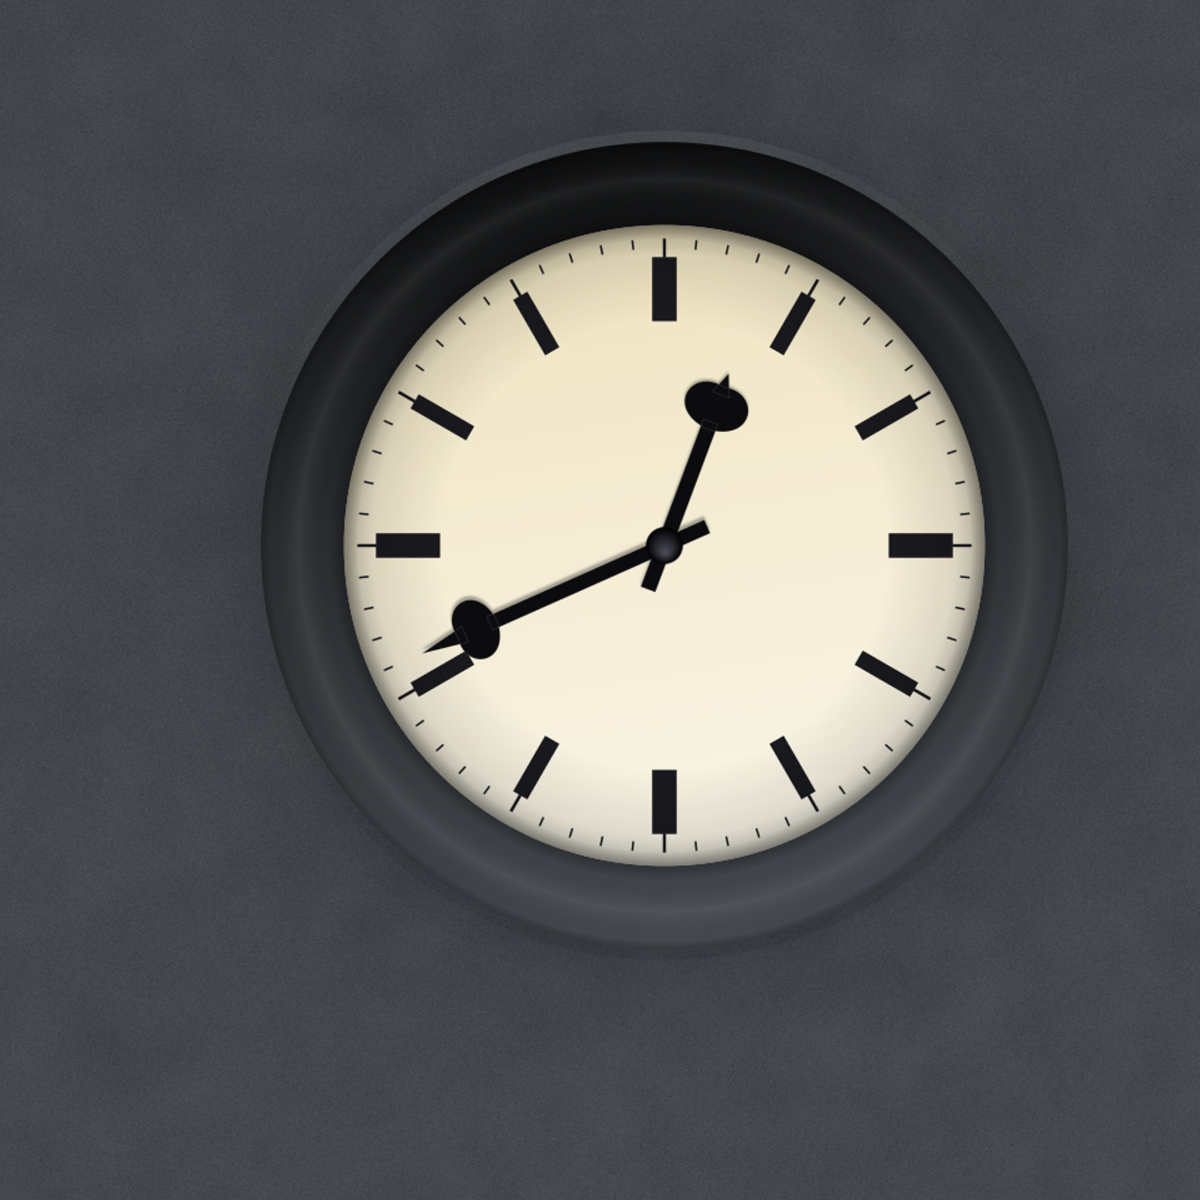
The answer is 12h41
